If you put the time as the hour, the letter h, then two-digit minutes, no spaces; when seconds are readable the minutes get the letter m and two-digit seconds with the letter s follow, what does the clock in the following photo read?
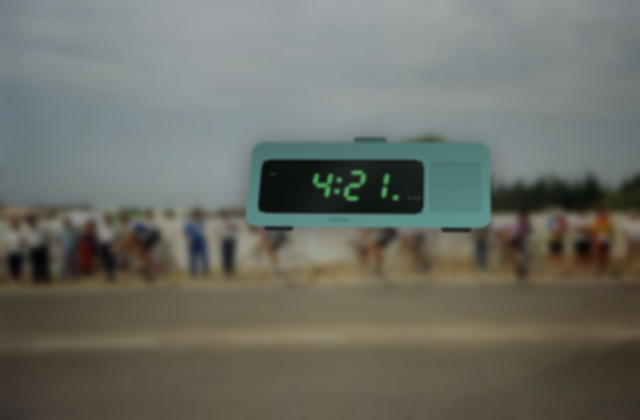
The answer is 4h21
